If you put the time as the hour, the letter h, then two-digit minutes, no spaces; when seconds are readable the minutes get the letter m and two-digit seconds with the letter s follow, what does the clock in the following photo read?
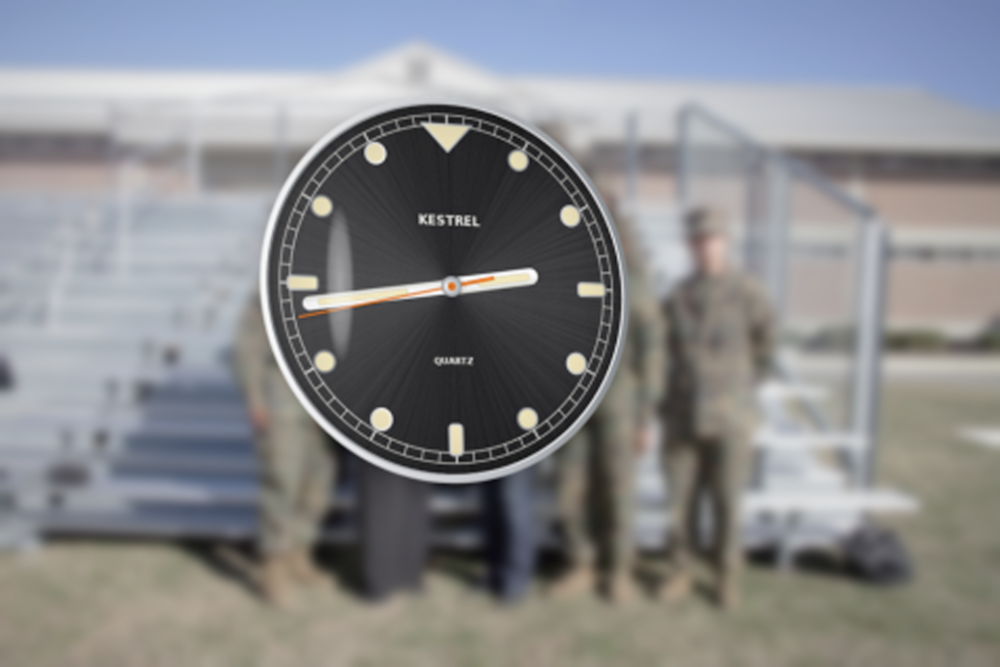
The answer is 2h43m43s
